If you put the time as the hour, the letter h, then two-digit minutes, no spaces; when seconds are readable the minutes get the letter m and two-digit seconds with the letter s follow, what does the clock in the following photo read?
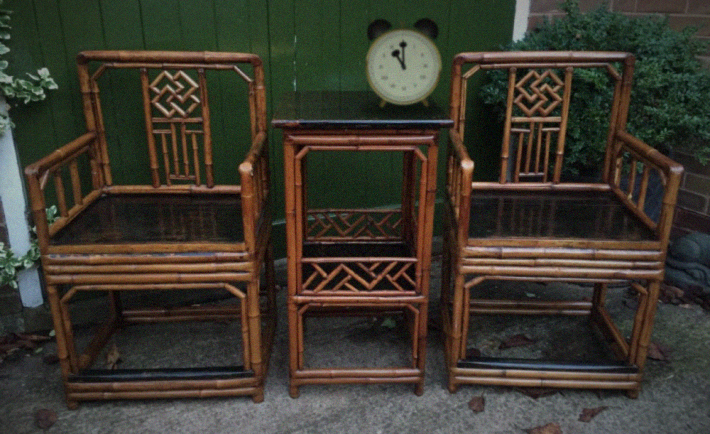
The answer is 11h00
